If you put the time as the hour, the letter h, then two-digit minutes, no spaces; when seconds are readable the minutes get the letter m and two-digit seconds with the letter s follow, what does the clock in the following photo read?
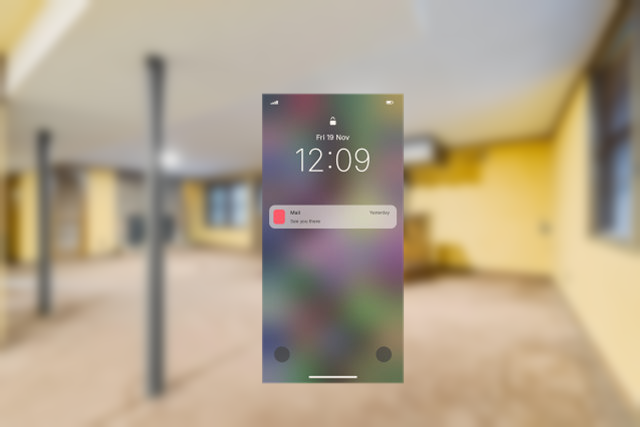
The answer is 12h09
